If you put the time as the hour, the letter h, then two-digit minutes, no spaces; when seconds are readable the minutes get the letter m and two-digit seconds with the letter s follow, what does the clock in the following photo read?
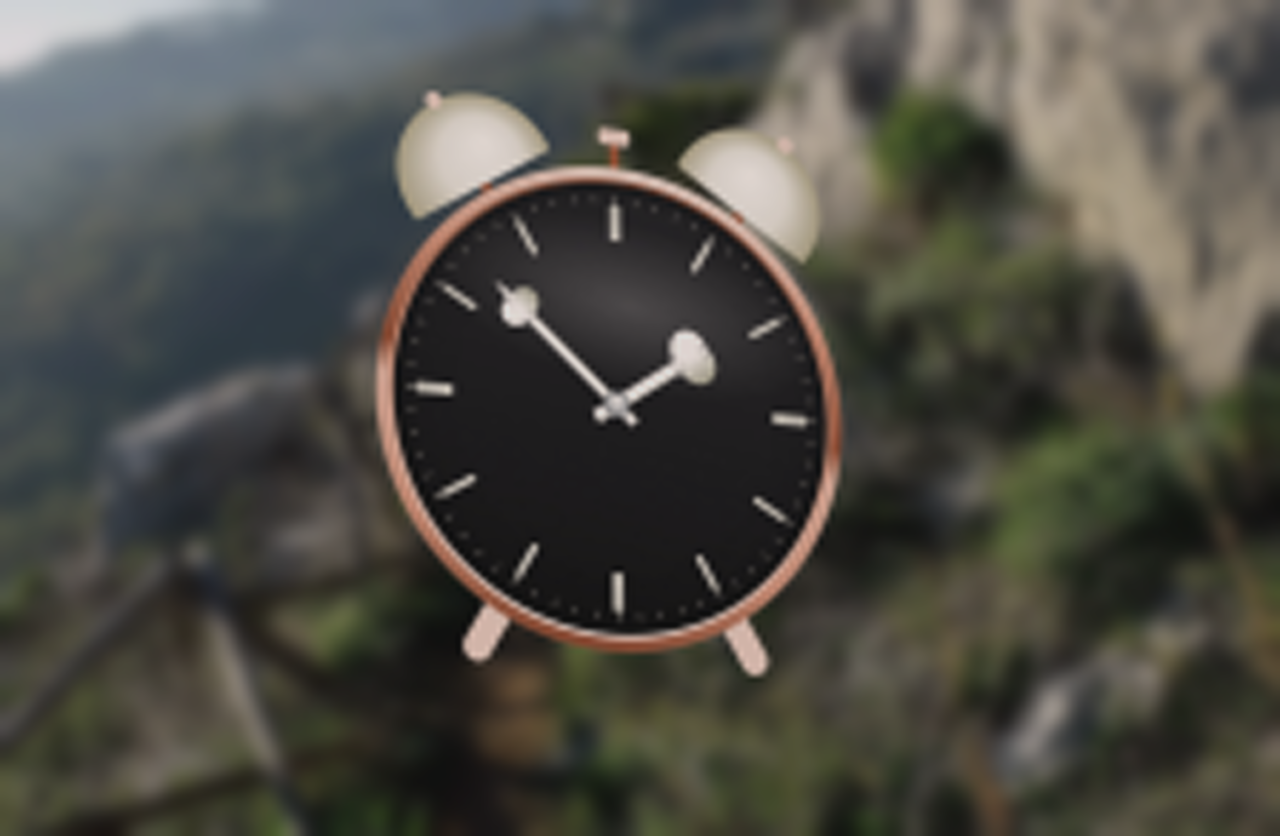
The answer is 1h52
